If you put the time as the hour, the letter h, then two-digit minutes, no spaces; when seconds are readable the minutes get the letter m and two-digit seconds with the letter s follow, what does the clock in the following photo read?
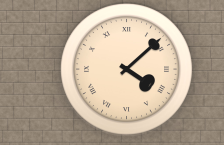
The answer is 4h08
